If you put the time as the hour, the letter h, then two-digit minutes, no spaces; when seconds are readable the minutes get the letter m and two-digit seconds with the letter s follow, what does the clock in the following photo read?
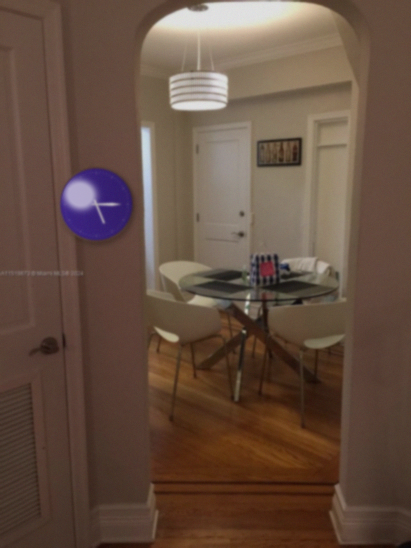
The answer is 5h15
